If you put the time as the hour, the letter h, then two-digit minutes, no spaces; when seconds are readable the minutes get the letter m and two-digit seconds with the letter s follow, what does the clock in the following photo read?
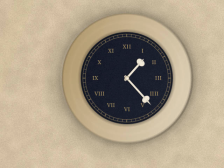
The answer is 1h23
